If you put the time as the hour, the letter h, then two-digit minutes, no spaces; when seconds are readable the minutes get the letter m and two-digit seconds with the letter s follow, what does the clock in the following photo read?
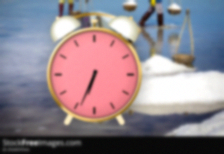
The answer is 6h34
